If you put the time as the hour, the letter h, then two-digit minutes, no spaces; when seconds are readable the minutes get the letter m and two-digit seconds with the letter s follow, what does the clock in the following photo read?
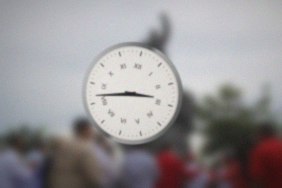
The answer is 2h42
